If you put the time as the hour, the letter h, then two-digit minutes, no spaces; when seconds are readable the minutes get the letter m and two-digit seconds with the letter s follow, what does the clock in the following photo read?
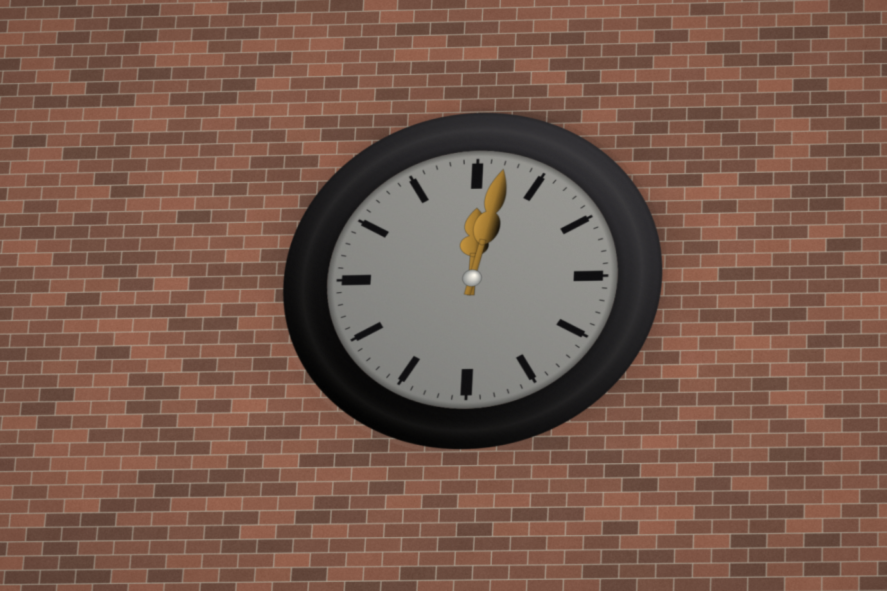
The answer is 12h02
